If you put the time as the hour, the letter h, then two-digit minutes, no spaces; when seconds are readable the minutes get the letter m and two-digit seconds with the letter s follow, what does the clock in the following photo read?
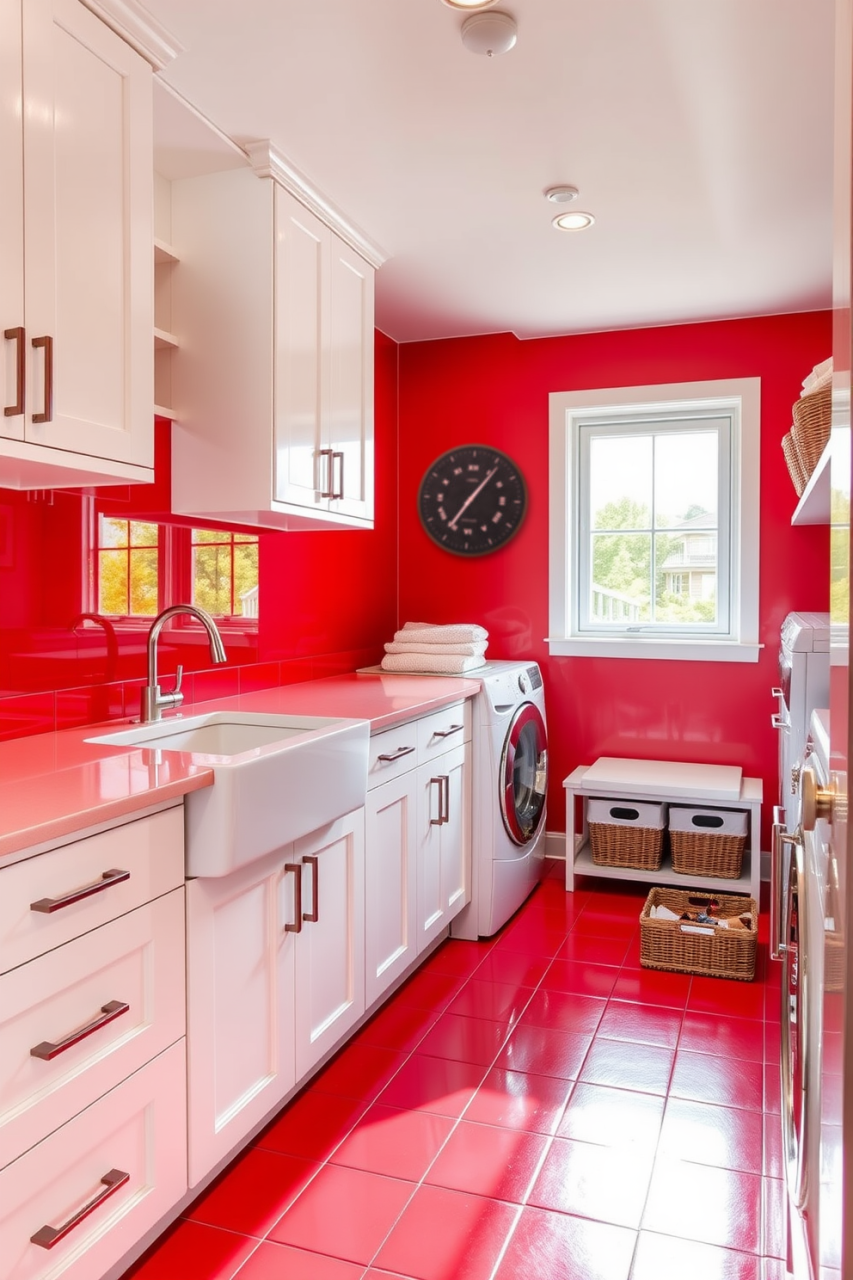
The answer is 7h06
